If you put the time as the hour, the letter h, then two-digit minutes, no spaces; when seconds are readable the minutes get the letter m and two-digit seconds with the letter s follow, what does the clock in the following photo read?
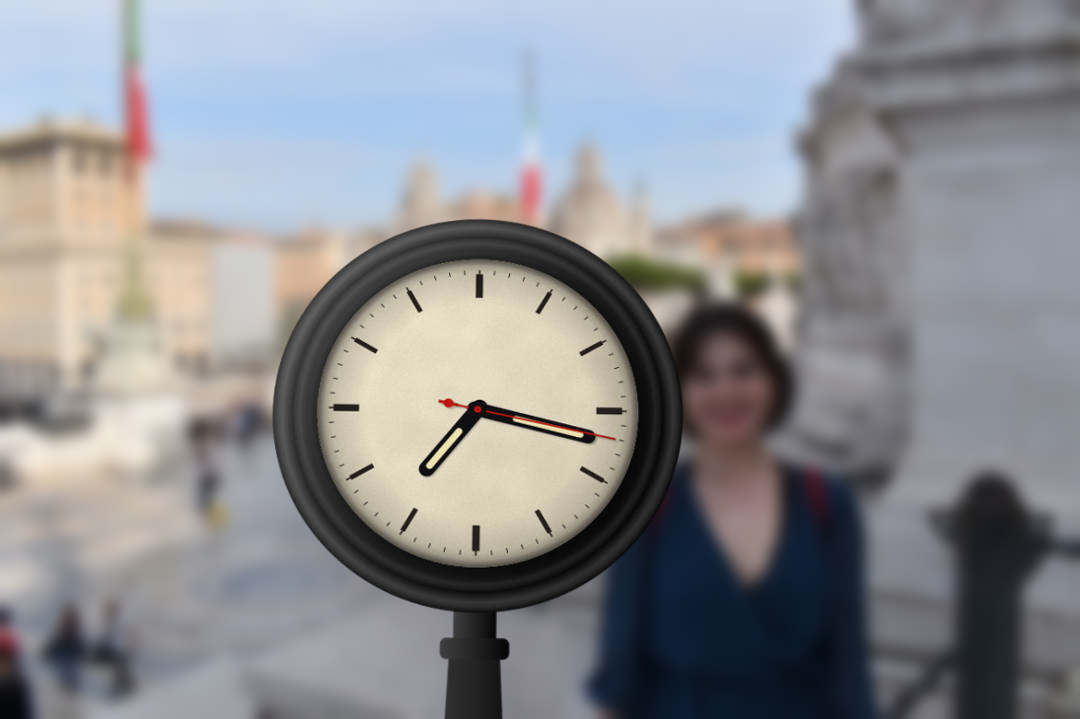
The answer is 7h17m17s
